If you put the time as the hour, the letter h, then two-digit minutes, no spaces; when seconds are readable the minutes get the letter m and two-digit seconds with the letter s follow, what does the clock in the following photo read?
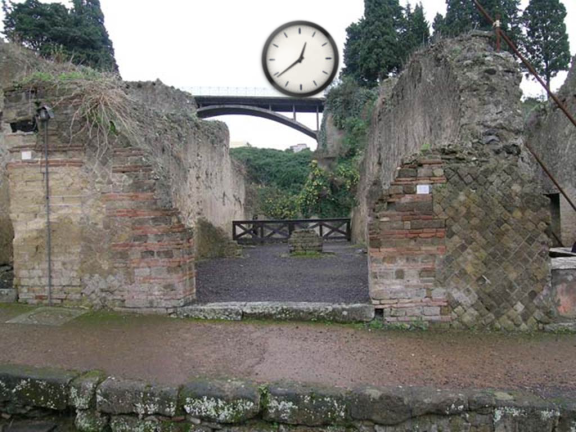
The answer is 12h39
